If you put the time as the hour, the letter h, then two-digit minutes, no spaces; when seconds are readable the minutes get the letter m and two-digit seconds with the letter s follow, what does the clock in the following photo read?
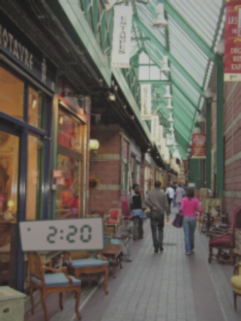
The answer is 2h20
